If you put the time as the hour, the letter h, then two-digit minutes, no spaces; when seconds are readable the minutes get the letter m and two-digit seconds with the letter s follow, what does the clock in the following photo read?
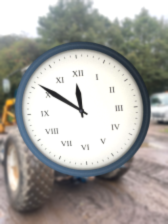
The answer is 11h51
